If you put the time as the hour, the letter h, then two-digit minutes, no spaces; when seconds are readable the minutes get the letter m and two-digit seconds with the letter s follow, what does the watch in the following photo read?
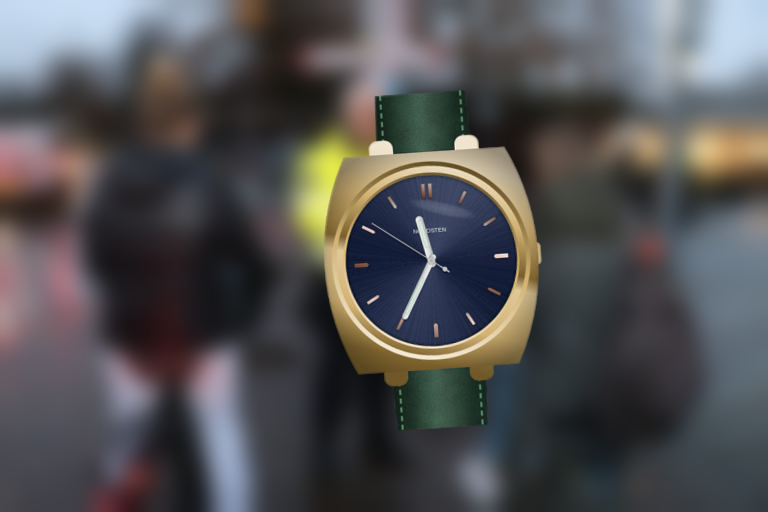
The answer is 11h34m51s
